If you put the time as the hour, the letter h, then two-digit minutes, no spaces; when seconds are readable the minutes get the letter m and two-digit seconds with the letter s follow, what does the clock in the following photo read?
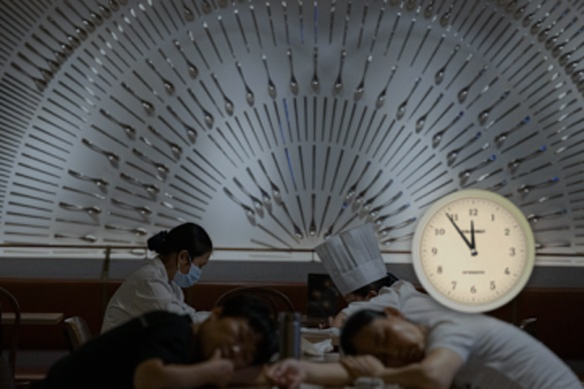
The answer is 11h54
